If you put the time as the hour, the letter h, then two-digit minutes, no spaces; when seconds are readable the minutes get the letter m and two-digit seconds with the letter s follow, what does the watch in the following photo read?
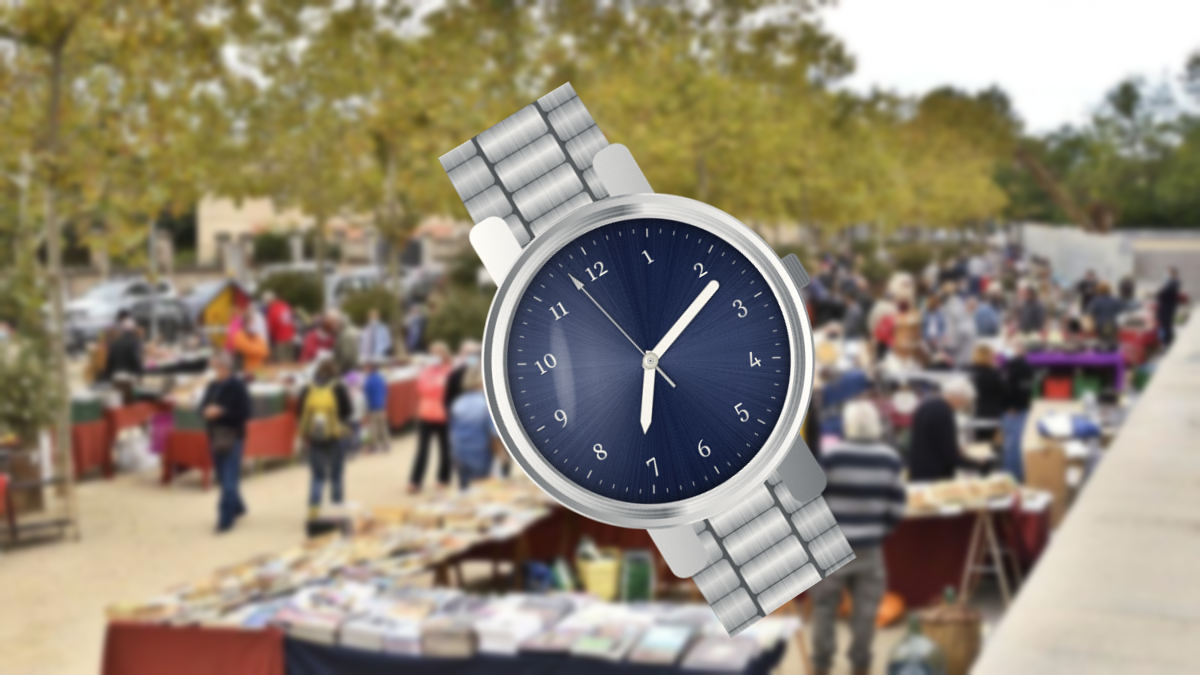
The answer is 7h11m58s
